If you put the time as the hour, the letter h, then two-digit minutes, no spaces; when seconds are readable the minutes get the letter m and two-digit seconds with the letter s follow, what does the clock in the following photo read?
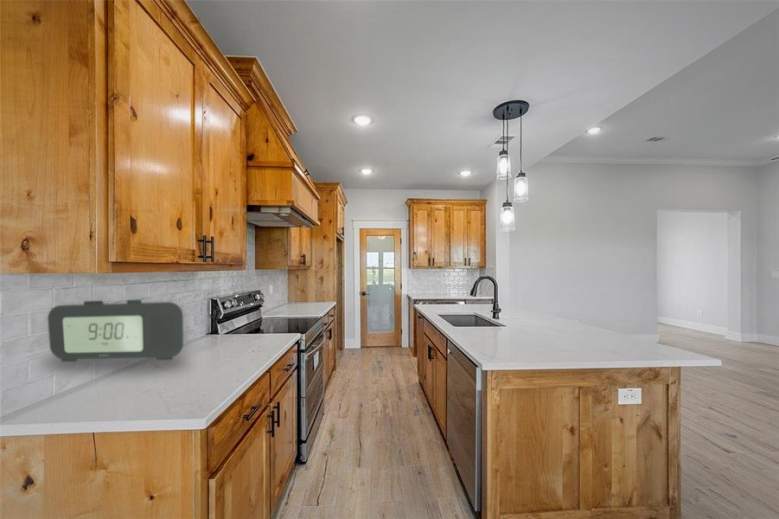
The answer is 9h00
